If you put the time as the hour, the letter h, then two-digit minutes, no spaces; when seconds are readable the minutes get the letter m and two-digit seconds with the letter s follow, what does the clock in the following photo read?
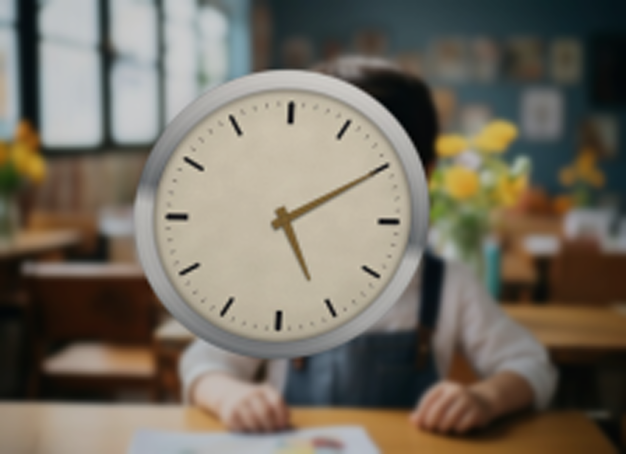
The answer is 5h10
